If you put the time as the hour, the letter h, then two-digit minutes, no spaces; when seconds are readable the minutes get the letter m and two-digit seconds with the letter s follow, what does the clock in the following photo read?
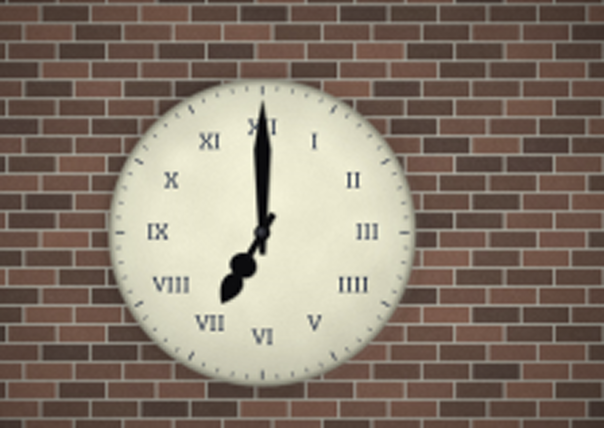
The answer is 7h00
